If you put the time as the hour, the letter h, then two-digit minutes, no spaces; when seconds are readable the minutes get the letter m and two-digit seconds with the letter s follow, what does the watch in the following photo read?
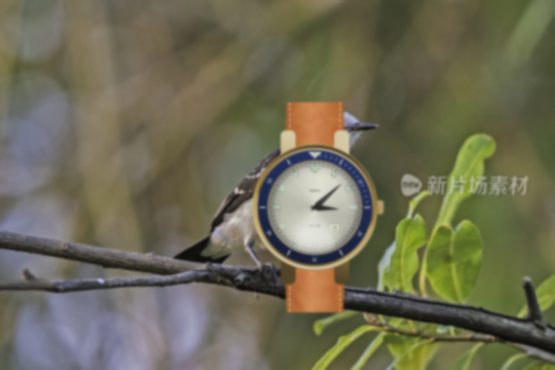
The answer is 3h08
